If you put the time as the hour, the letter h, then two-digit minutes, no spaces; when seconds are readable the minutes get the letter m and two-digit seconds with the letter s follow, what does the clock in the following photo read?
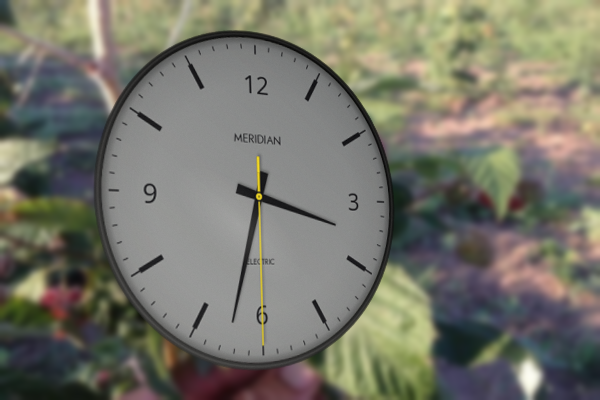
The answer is 3h32m30s
